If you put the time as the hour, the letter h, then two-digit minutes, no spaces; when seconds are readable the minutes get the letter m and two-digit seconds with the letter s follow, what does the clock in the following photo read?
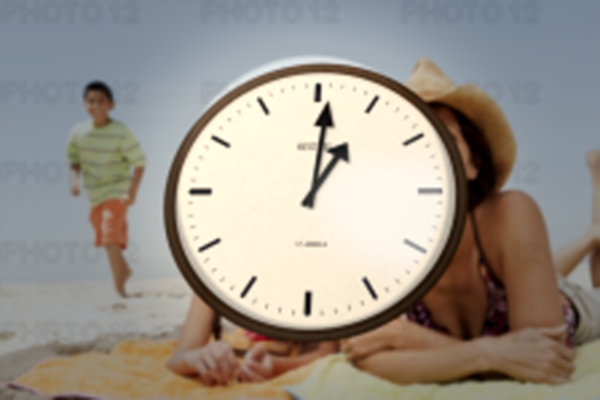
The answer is 1h01
